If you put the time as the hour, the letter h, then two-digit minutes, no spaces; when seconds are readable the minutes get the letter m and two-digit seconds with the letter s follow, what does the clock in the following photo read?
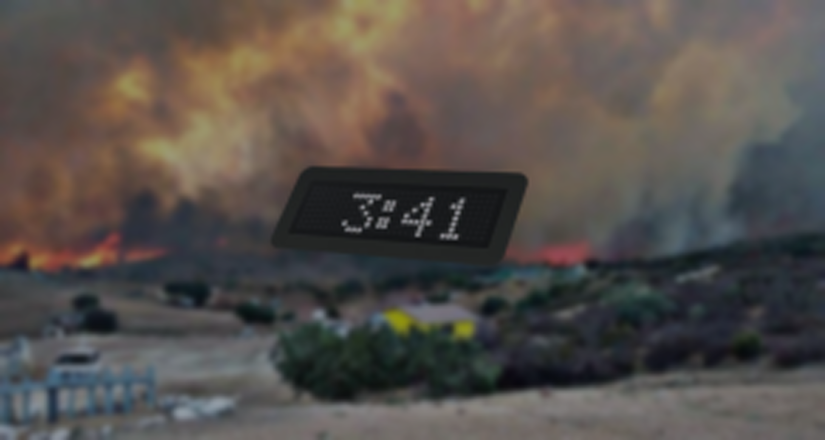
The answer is 3h41
